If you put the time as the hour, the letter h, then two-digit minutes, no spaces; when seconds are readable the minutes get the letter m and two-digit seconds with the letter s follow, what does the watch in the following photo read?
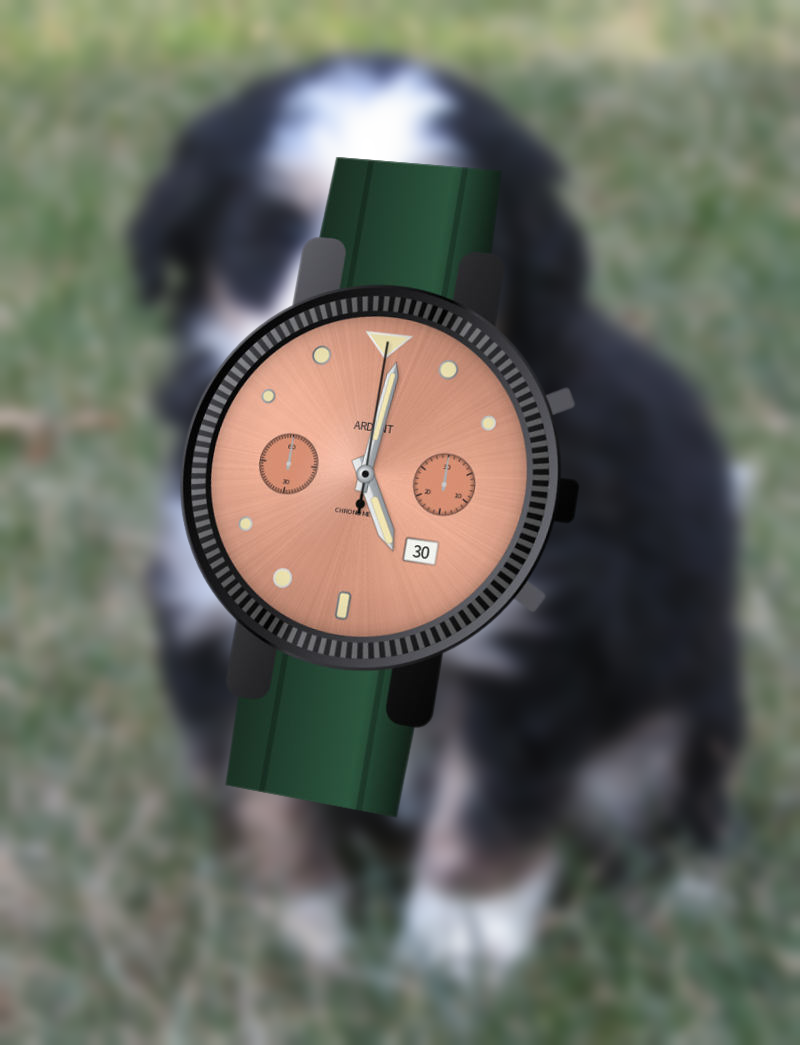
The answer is 5h01
